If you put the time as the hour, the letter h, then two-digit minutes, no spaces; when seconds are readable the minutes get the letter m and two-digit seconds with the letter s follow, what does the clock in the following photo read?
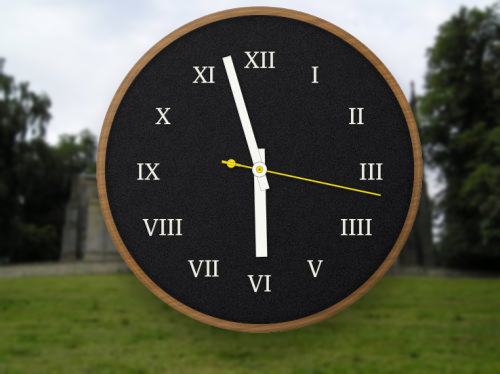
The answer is 5h57m17s
